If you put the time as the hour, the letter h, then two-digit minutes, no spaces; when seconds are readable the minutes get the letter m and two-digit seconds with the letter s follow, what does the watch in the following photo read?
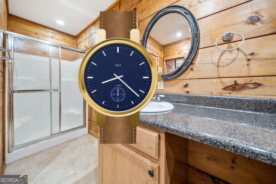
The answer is 8h22
